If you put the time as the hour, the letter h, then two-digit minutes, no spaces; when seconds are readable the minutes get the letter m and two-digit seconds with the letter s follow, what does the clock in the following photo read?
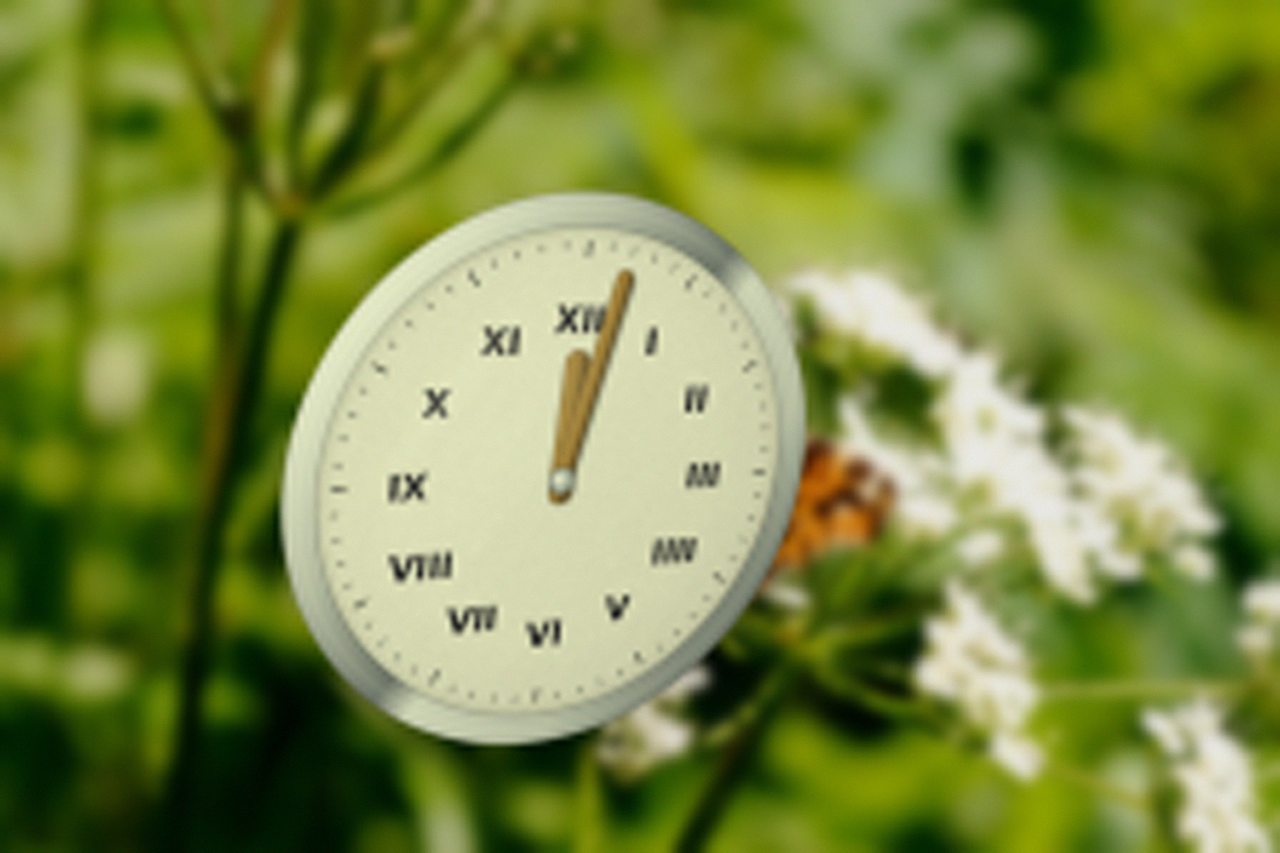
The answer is 12h02
